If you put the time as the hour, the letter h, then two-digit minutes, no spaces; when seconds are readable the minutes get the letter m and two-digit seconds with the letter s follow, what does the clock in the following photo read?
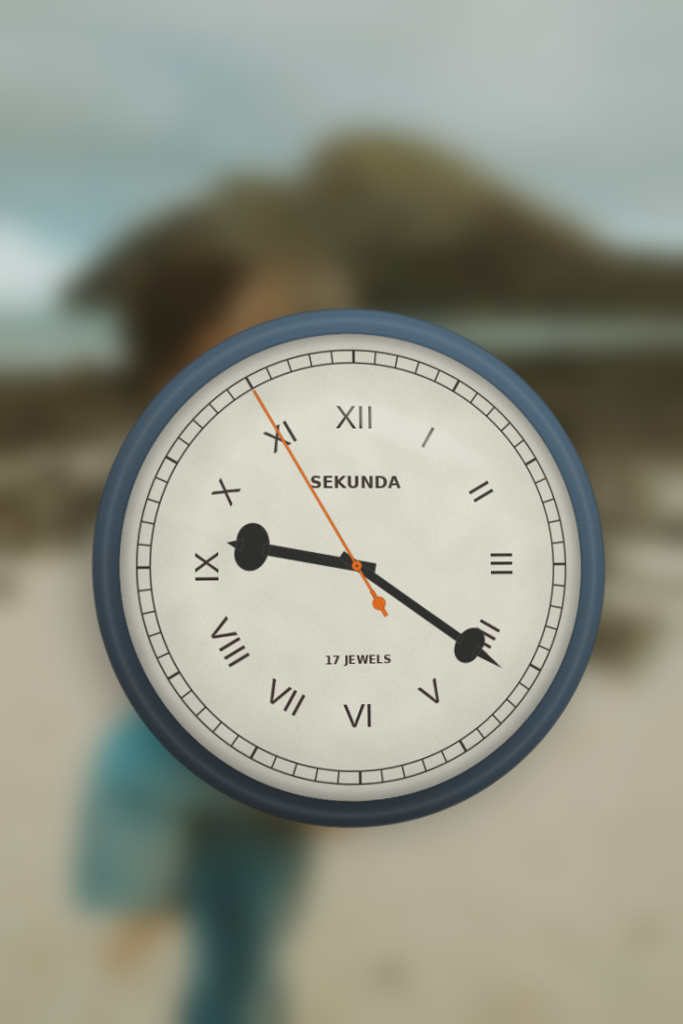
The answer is 9h20m55s
